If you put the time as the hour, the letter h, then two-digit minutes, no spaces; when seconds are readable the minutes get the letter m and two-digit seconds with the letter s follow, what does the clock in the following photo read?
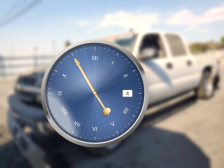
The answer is 4h55
